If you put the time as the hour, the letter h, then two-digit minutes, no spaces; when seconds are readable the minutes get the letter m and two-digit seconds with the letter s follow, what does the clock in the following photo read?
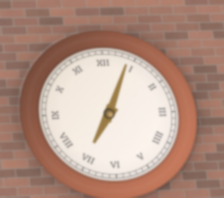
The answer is 7h04
